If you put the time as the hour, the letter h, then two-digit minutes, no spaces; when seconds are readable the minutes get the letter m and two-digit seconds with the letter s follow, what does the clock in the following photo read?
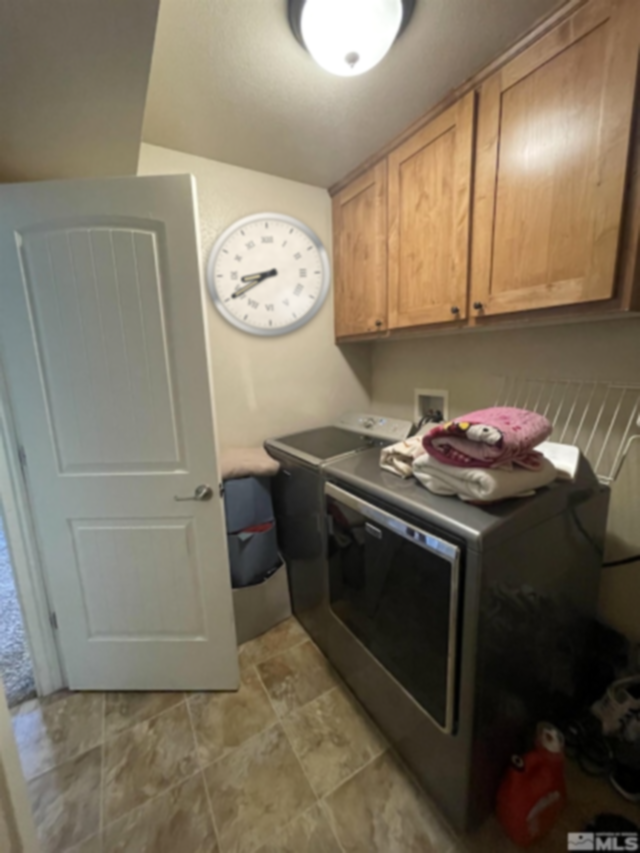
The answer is 8h40
